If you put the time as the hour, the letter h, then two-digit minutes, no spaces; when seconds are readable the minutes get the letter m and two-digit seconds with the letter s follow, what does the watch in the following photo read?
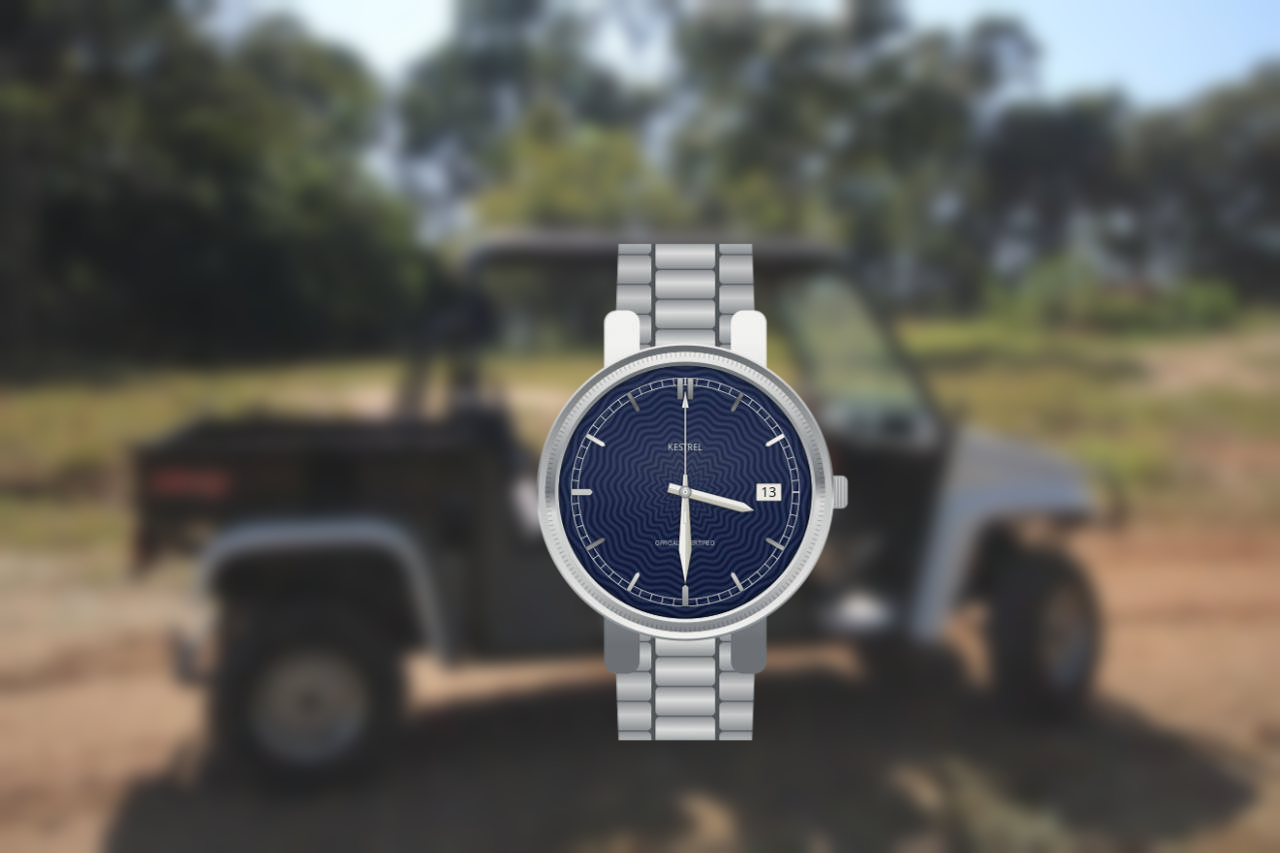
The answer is 3h30m00s
